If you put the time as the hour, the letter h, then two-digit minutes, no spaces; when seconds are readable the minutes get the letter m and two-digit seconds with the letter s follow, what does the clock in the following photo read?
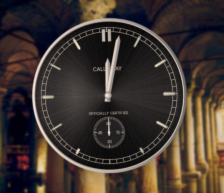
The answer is 12h02
